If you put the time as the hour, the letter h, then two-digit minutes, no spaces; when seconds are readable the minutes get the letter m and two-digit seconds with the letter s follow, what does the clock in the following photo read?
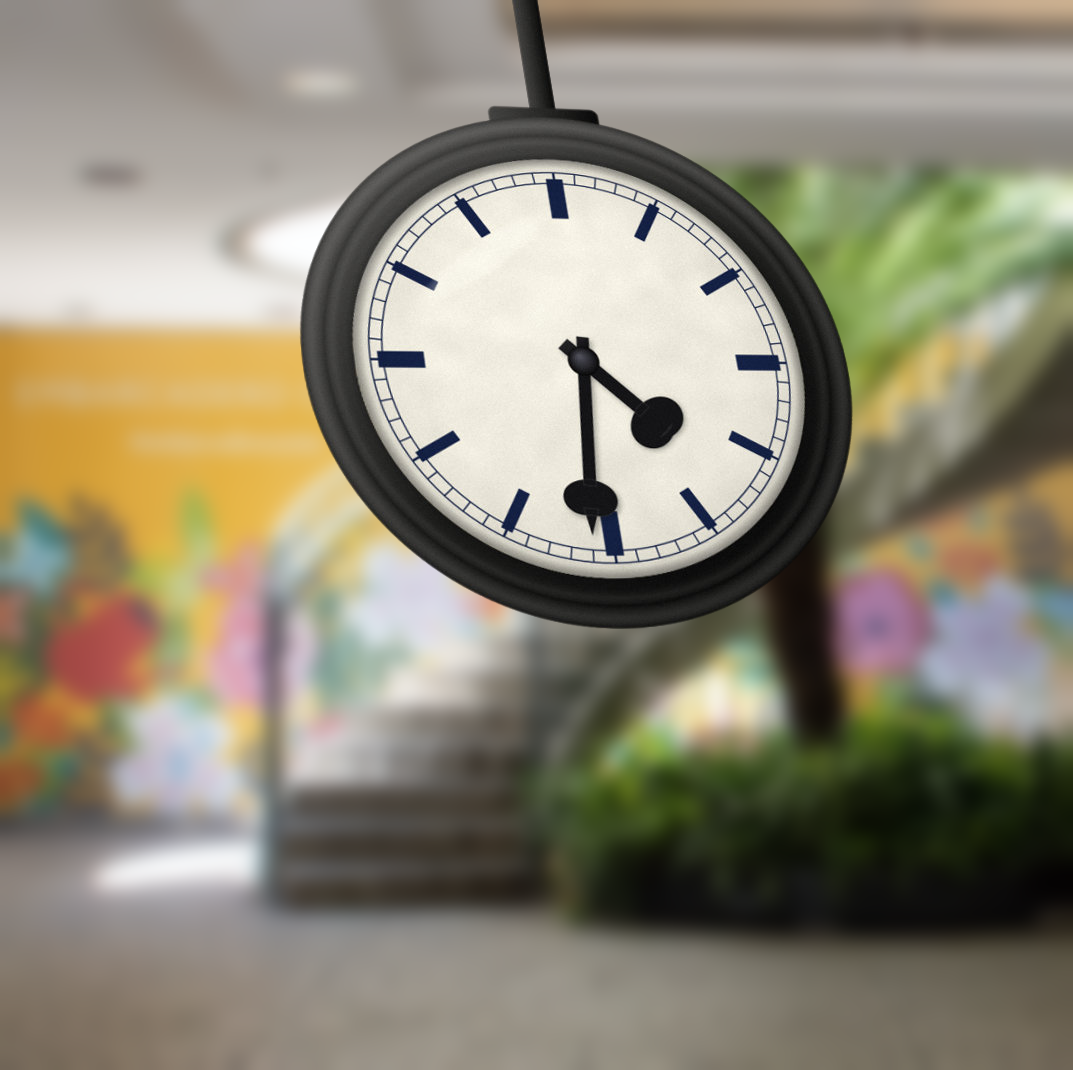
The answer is 4h31
